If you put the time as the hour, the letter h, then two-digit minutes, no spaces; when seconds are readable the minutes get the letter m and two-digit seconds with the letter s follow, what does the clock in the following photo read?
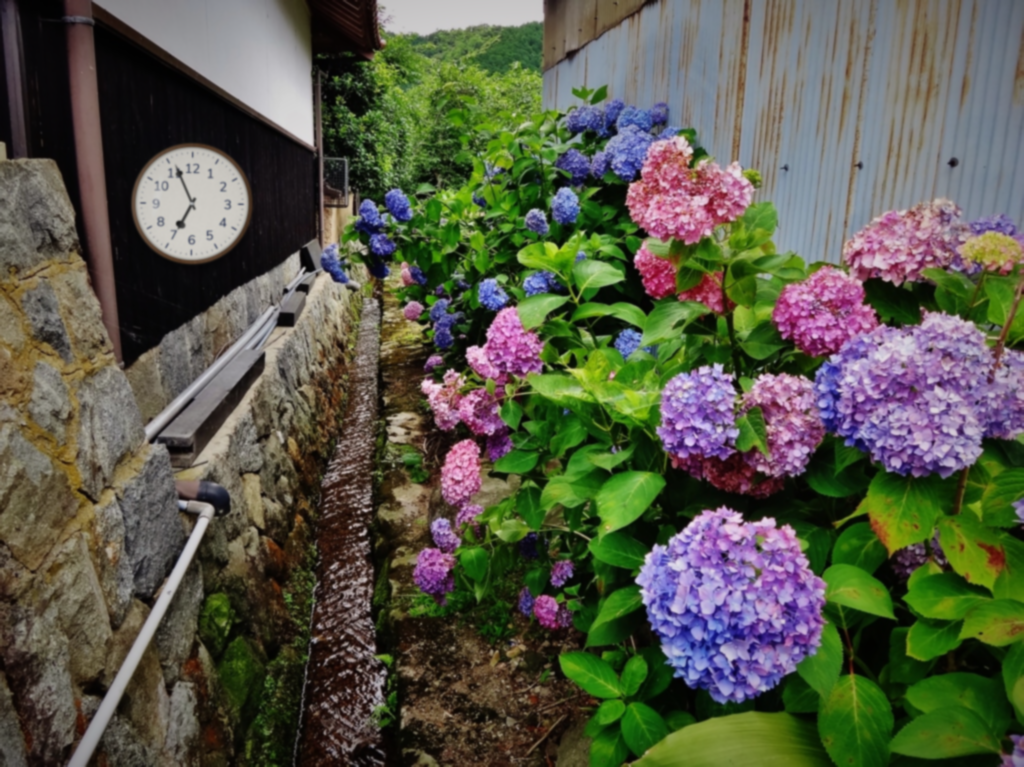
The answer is 6h56
